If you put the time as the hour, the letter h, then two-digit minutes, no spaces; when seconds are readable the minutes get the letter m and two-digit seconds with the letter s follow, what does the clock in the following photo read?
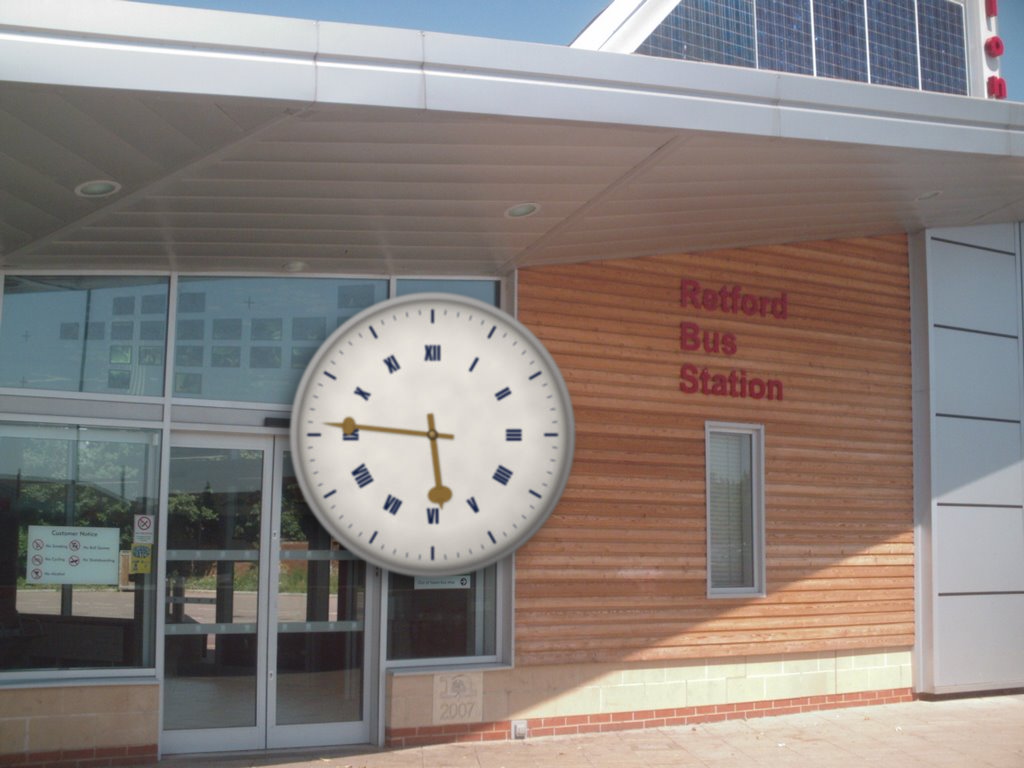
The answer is 5h46
